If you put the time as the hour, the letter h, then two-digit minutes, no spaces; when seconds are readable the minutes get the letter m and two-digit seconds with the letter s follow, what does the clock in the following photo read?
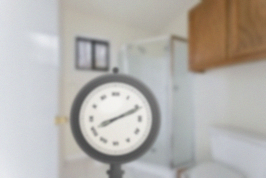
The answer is 8h11
